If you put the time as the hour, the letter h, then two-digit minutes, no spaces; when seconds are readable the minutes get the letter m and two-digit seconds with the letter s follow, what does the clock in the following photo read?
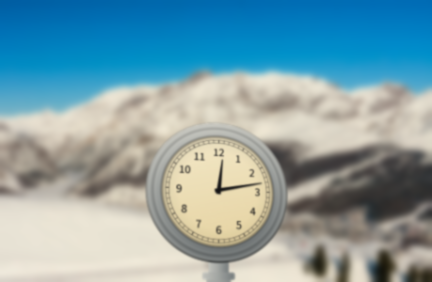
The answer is 12h13
